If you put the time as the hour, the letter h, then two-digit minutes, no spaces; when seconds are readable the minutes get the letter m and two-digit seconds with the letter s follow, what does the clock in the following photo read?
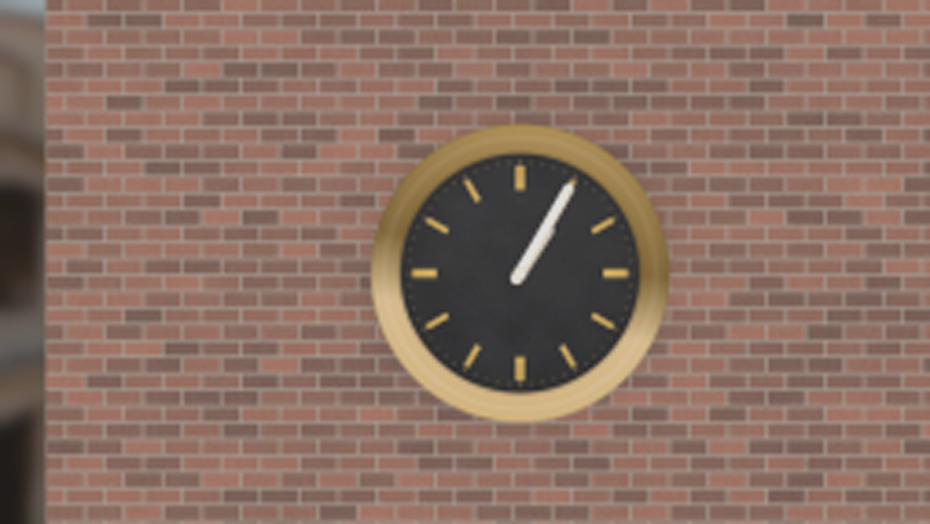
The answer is 1h05
